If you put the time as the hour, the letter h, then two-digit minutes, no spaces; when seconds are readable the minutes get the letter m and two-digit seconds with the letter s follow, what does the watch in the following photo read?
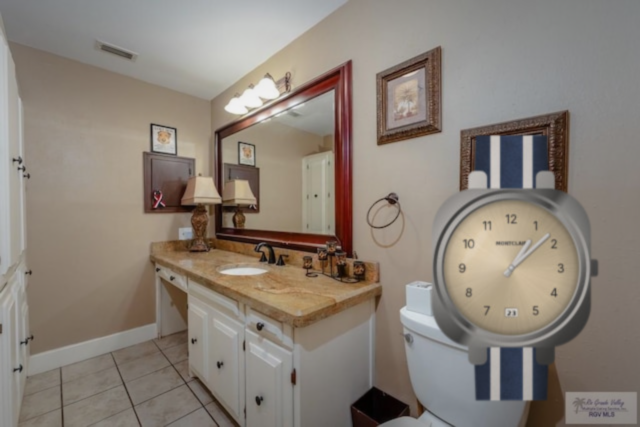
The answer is 1h08
